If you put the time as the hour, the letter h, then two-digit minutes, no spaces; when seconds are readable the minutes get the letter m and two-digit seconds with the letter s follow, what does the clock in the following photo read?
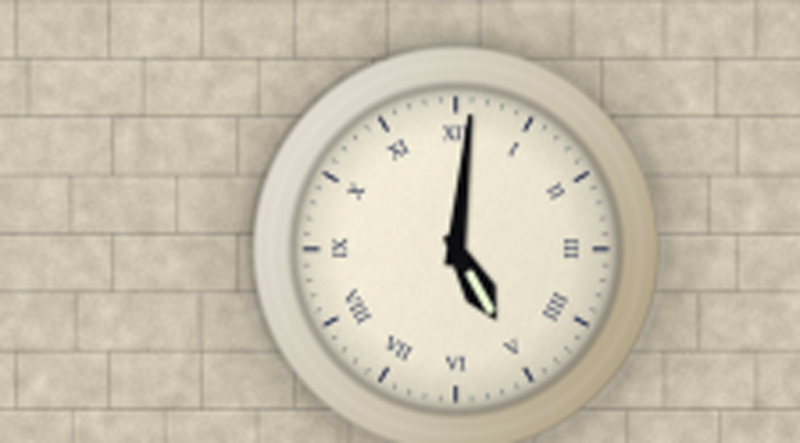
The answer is 5h01
